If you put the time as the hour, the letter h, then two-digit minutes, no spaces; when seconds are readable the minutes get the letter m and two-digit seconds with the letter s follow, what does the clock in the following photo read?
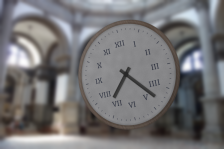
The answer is 7h23
